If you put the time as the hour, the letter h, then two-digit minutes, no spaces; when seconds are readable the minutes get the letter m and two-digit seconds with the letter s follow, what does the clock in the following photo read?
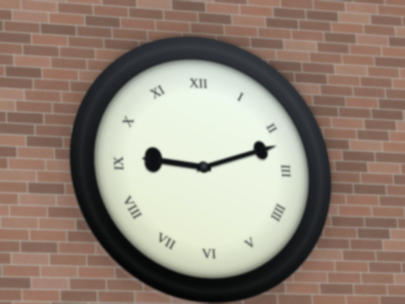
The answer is 9h12
